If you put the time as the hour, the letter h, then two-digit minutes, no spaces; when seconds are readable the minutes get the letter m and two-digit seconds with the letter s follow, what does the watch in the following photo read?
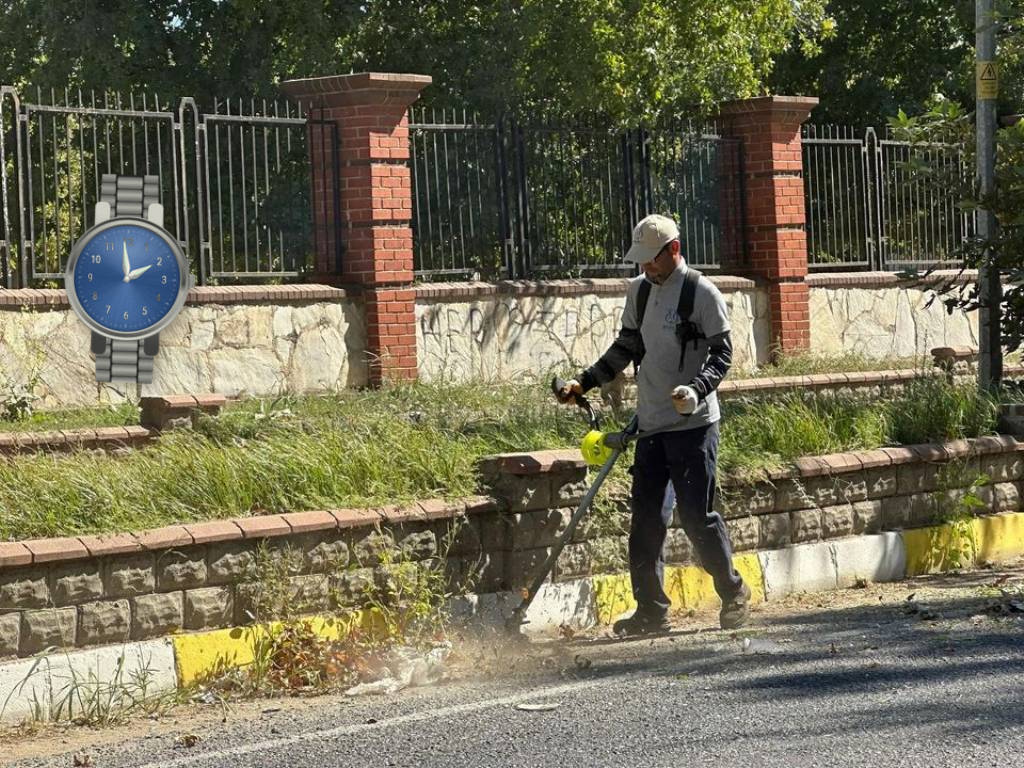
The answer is 1h59
